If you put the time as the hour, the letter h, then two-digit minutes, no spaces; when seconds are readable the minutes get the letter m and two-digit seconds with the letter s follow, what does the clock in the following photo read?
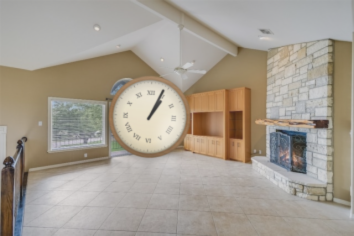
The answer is 1h04
